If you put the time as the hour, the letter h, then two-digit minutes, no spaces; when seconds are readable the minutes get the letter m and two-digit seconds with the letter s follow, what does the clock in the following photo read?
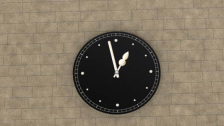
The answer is 12h58
